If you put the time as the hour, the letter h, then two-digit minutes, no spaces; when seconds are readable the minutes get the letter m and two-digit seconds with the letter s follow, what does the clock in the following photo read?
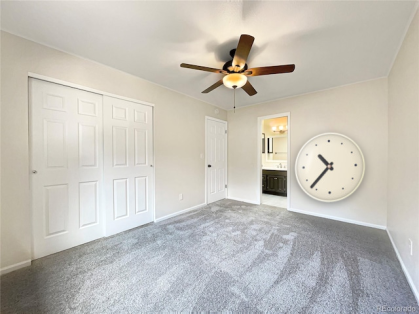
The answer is 10h37
